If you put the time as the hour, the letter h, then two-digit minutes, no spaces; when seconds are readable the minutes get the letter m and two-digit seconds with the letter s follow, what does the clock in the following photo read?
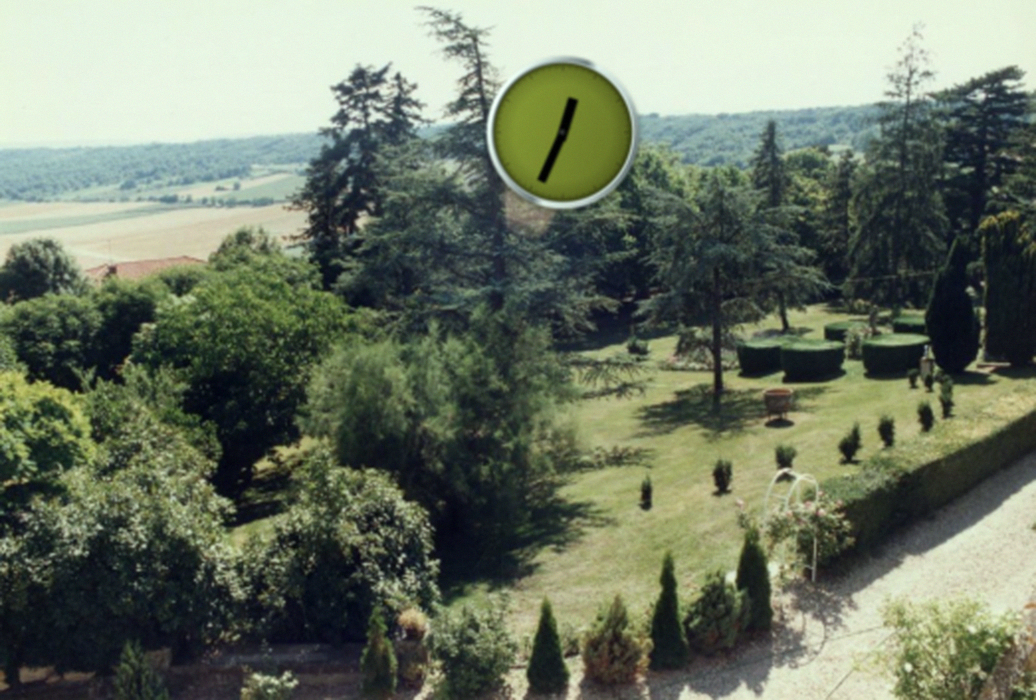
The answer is 12h34
